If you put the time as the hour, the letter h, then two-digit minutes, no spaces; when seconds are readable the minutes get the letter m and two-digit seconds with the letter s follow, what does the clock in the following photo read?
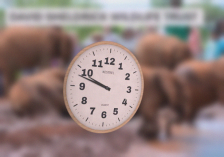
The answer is 9h48
